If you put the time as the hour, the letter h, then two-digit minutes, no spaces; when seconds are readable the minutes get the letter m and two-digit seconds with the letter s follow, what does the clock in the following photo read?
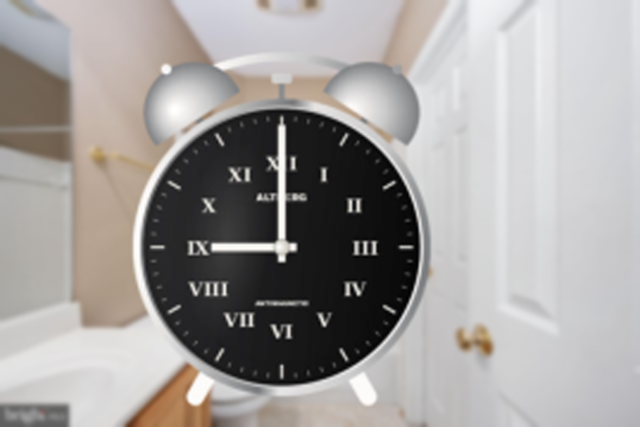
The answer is 9h00
